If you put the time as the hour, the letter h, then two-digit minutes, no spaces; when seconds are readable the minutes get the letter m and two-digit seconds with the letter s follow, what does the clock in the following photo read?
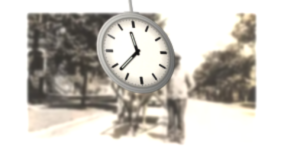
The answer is 11h38
